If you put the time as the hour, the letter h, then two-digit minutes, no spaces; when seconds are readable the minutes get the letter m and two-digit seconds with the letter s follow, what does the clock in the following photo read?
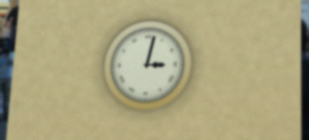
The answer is 3h02
